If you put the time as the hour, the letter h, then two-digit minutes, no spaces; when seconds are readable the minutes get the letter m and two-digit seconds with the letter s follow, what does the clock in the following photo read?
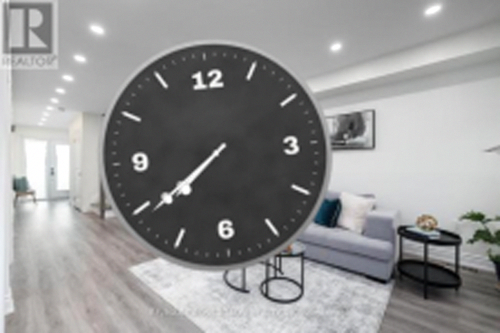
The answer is 7h39
